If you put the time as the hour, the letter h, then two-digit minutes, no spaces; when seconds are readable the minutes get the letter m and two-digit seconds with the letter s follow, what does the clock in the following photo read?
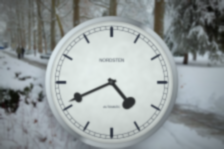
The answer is 4h41
